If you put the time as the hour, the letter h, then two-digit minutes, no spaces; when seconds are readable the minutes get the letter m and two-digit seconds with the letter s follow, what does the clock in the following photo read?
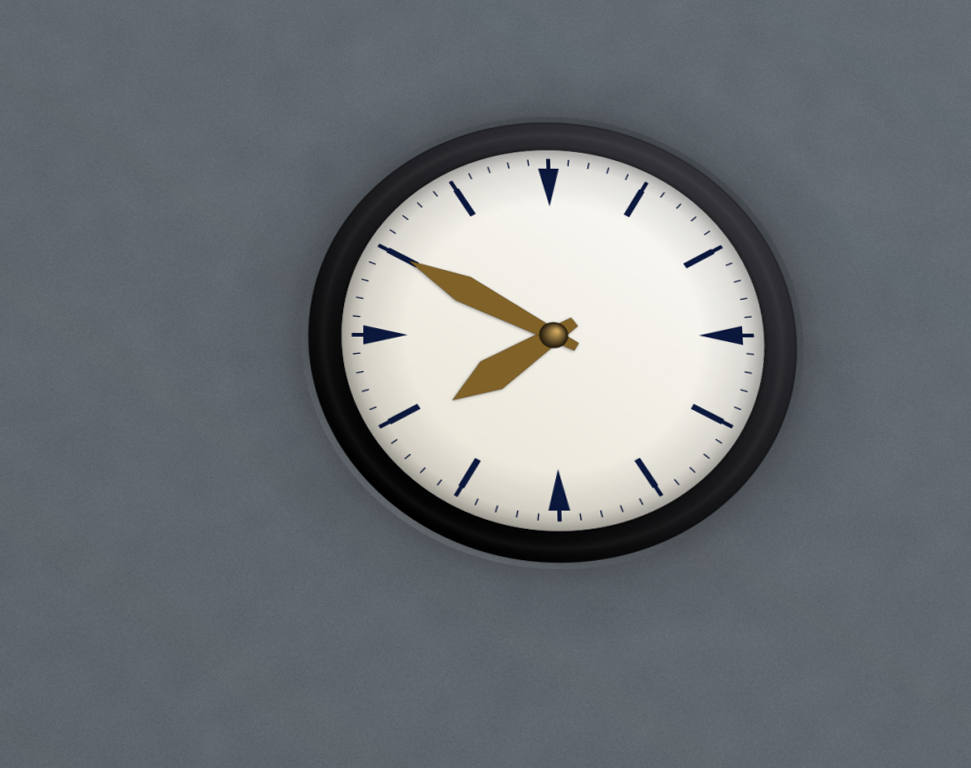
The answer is 7h50
